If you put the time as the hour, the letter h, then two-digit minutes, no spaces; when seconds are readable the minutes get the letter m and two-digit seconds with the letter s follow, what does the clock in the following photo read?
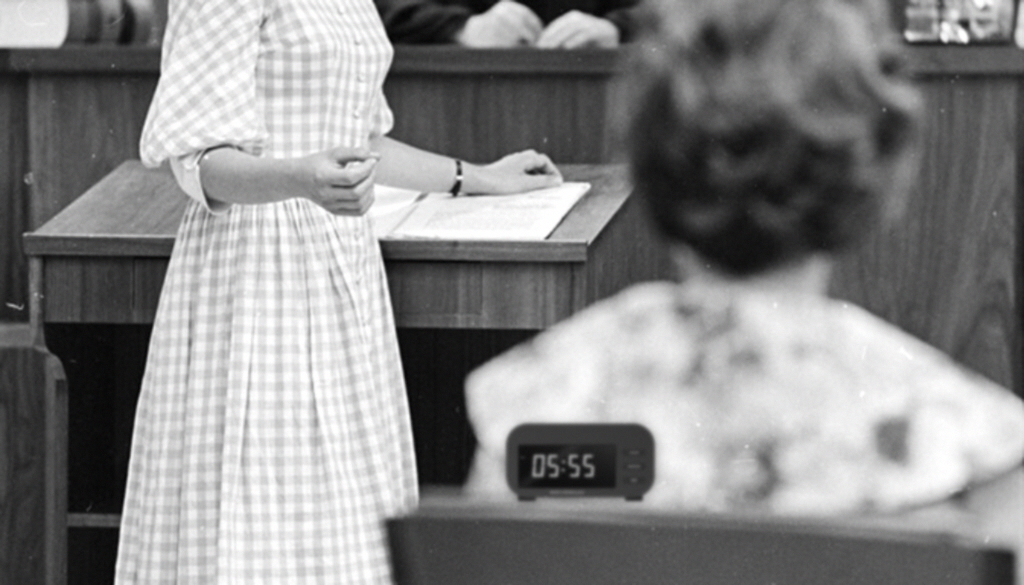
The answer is 5h55
